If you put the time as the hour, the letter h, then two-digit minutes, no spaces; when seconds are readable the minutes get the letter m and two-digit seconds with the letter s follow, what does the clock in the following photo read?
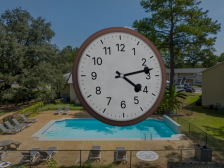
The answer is 4h13
